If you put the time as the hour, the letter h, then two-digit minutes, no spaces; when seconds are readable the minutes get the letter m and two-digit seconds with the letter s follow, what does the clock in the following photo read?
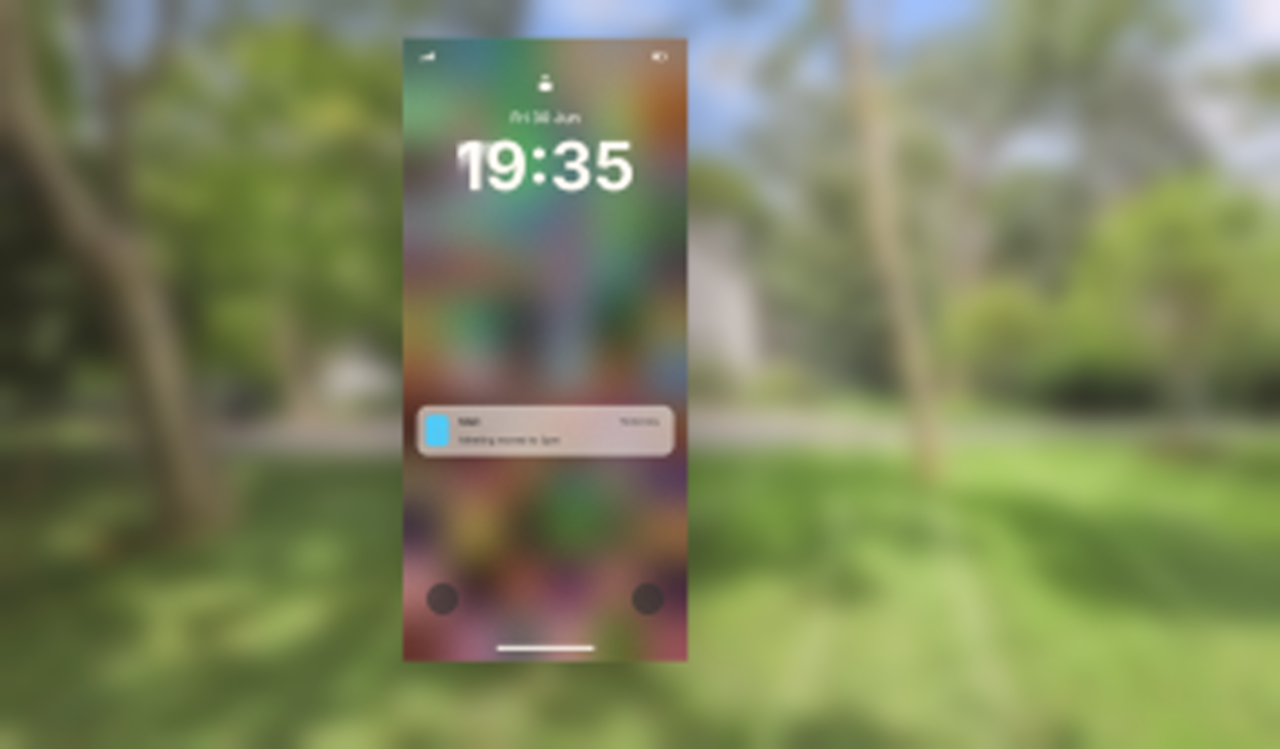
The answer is 19h35
